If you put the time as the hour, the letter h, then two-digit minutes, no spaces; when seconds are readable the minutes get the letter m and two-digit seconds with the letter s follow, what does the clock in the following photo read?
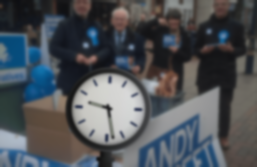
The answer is 9h28
